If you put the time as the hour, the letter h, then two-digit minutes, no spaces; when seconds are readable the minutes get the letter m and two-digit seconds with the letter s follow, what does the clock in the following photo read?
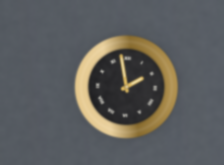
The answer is 1h58
